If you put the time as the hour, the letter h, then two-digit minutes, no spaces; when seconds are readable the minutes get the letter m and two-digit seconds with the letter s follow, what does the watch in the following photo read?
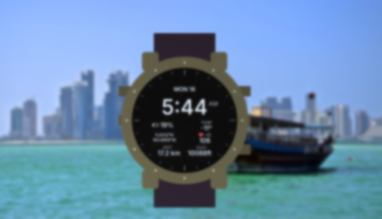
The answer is 5h44
